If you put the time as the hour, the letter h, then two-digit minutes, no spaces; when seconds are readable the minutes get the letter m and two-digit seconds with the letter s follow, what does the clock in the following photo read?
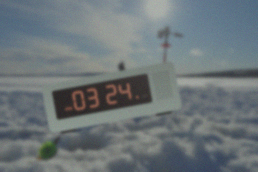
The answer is 3h24
